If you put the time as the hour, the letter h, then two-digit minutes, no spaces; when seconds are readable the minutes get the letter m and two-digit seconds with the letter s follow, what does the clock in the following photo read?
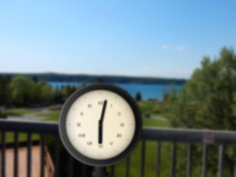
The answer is 6h02
